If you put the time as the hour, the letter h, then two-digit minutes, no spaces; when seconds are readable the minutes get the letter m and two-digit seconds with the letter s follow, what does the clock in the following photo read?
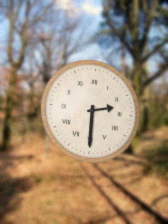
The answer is 2h30
